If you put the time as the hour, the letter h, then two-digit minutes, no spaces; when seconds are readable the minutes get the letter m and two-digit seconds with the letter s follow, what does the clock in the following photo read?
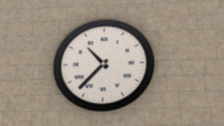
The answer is 10h37
